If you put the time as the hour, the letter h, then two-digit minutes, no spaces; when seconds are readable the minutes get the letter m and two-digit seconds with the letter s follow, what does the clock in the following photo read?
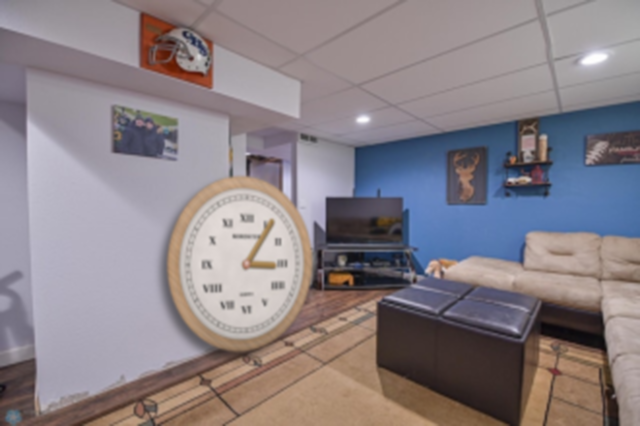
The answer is 3h06
